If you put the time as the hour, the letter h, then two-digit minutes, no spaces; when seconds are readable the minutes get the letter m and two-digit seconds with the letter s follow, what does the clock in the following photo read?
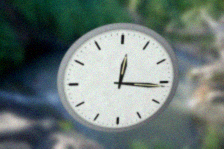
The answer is 12h16
